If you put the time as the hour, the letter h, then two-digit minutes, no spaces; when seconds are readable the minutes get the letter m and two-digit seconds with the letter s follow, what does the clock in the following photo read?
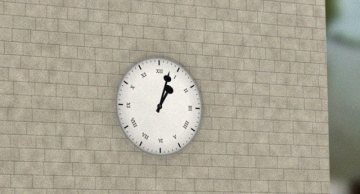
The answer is 1h03
